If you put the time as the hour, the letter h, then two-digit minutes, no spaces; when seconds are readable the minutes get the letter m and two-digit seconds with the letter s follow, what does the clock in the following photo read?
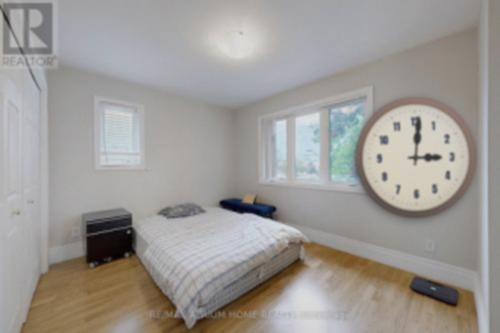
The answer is 3h01
